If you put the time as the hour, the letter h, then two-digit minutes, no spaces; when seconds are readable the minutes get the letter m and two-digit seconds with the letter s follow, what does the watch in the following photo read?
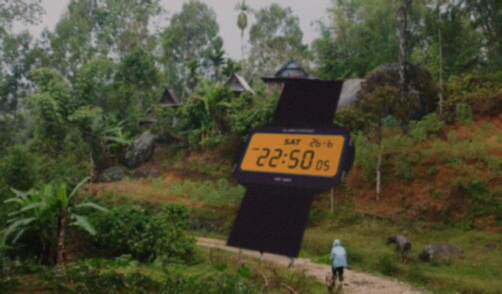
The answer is 22h50m05s
